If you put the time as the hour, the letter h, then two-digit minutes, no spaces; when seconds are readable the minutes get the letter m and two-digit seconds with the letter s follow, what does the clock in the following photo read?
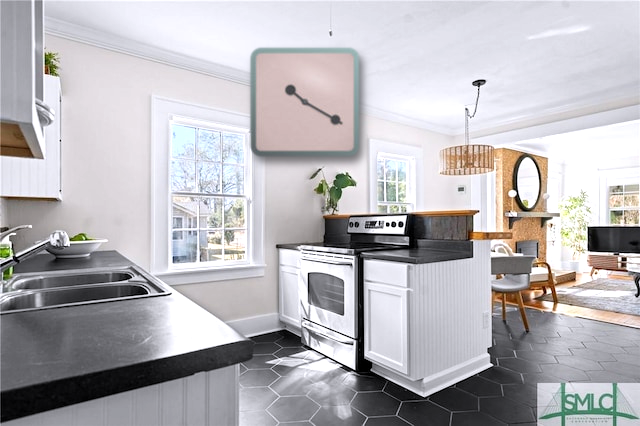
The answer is 10h20
